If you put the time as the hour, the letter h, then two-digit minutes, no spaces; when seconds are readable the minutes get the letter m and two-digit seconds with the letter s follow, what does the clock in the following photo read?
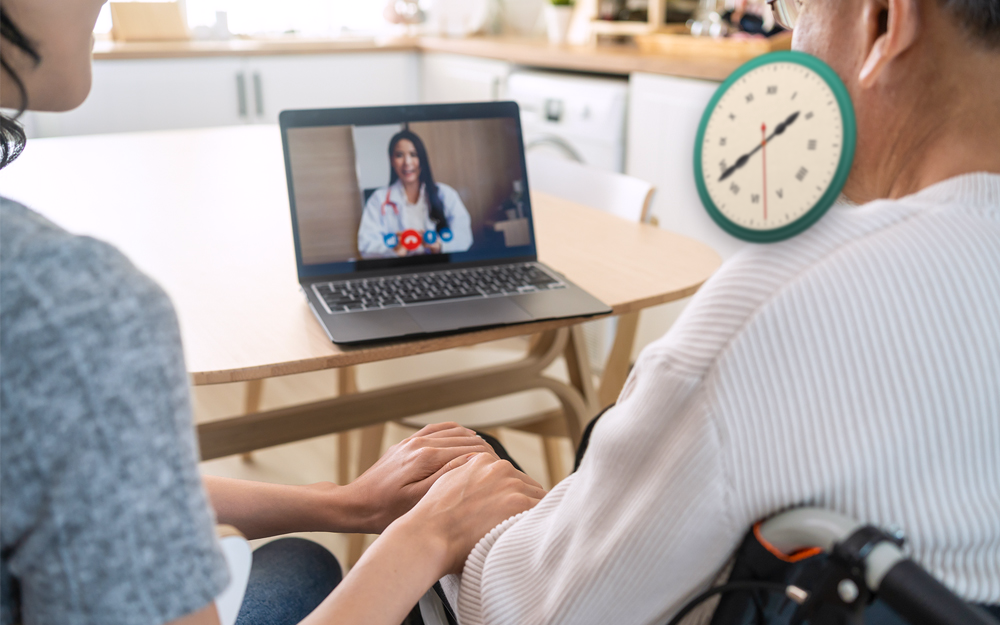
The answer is 1h38m28s
